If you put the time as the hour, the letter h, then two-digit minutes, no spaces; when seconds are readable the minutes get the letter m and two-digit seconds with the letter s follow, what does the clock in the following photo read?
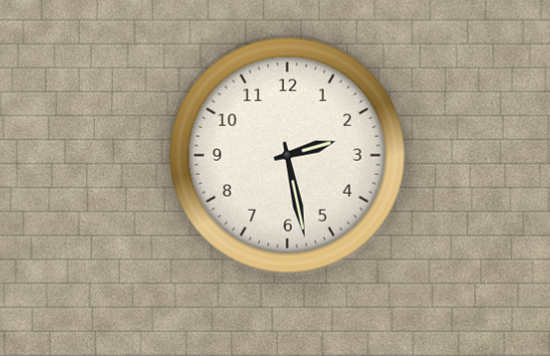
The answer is 2h28
